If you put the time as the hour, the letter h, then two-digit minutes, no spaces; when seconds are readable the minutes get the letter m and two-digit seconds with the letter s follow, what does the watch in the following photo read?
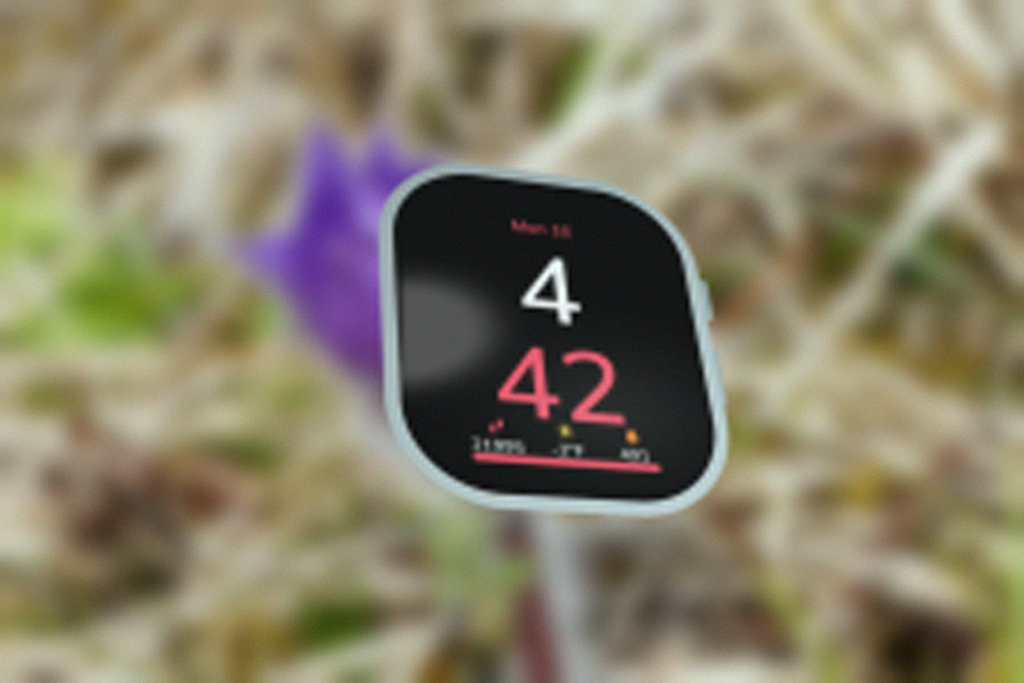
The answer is 4h42
